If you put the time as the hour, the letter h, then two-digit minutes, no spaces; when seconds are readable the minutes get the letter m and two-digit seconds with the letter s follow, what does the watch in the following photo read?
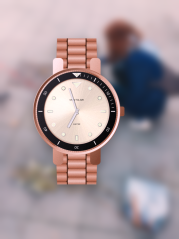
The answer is 6h57
